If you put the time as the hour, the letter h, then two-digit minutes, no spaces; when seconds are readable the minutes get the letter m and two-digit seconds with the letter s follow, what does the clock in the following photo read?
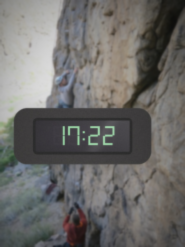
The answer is 17h22
